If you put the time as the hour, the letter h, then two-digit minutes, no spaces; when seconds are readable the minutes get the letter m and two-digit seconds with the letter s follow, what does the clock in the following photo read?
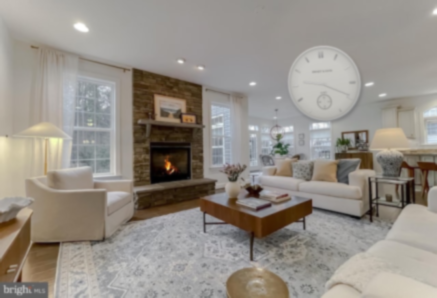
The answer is 9h19
